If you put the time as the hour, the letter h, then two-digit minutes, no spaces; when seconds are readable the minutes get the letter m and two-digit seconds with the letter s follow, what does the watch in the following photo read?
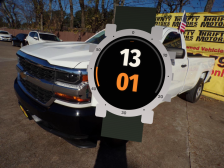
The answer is 13h01
